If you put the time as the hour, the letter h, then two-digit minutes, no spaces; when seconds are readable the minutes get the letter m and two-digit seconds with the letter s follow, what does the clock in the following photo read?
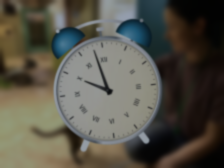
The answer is 9h58
